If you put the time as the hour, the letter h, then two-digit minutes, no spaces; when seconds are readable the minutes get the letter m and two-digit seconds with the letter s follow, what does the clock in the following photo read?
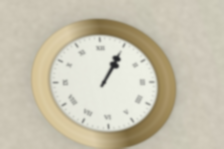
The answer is 1h05
